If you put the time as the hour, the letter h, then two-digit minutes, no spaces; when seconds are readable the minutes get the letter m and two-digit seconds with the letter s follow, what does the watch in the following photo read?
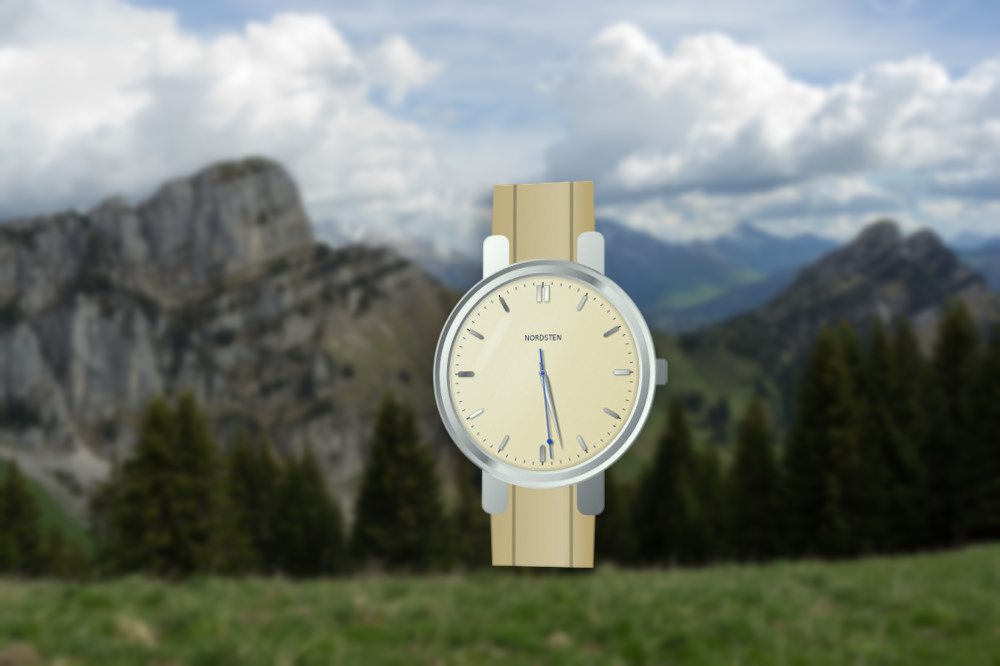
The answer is 5h27m29s
